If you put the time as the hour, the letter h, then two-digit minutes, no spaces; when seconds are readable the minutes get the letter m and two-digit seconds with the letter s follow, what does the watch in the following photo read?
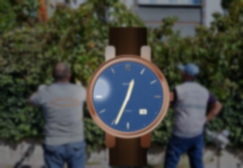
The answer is 12h34
